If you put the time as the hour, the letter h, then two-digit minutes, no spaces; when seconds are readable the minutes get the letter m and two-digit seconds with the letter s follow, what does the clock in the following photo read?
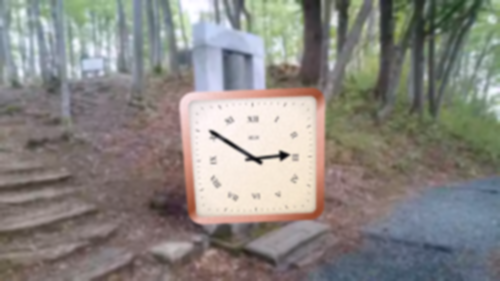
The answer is 2h51
